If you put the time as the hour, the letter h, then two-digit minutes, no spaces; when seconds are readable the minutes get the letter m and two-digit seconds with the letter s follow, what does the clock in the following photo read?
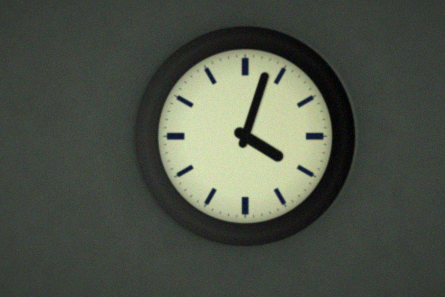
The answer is 4h03
